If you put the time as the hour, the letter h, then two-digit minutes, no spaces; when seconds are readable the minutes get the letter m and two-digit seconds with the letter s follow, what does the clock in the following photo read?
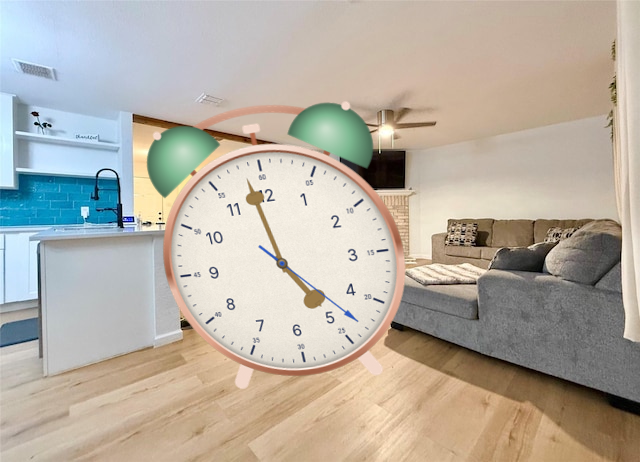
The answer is 4h58m23s
